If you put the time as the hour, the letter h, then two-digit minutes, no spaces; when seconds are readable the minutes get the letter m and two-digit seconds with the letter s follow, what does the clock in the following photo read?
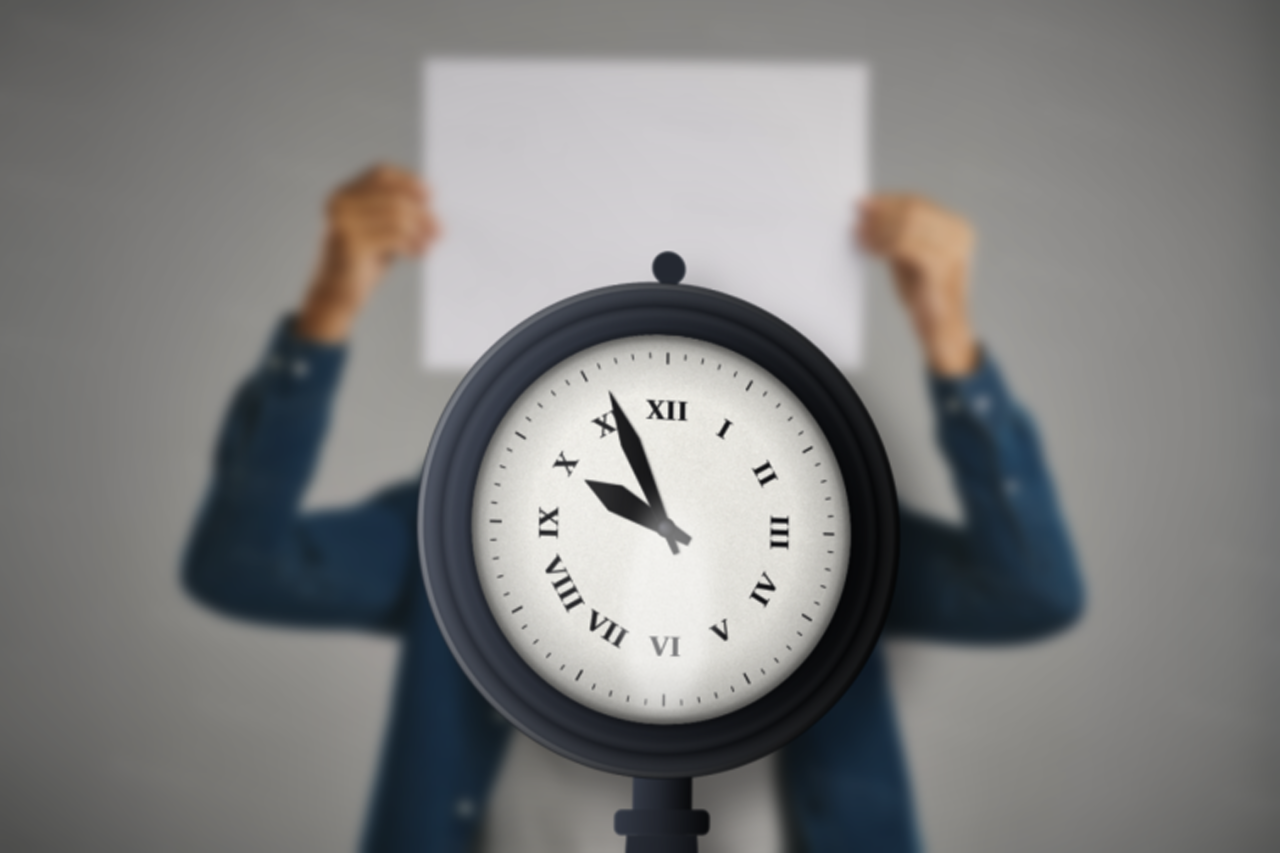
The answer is 9h56
